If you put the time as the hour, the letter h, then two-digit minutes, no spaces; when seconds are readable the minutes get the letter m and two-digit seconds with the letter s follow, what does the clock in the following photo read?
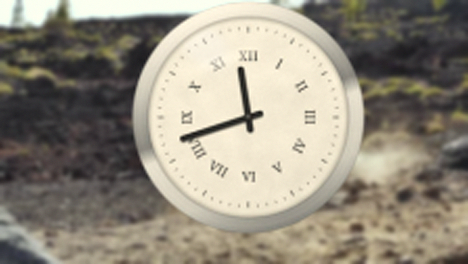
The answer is 11h42
